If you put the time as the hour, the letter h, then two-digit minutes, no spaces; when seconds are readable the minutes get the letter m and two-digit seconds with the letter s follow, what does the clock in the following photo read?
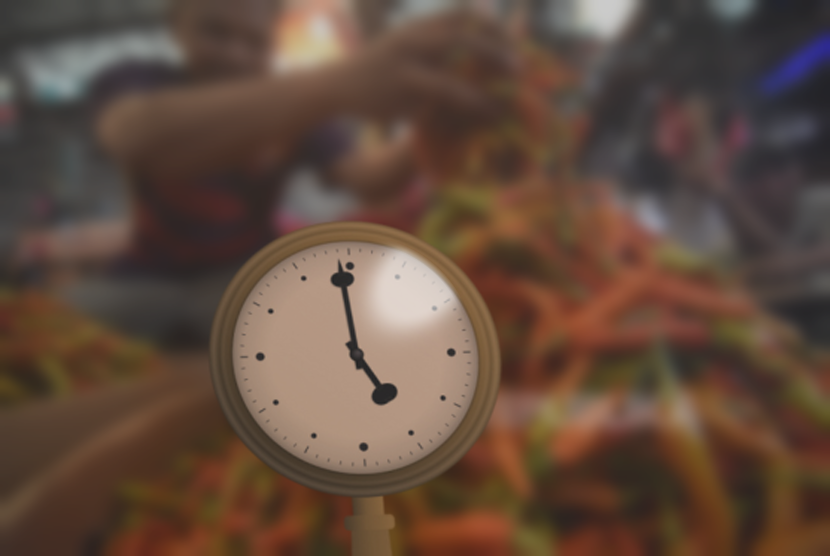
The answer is 4h59
